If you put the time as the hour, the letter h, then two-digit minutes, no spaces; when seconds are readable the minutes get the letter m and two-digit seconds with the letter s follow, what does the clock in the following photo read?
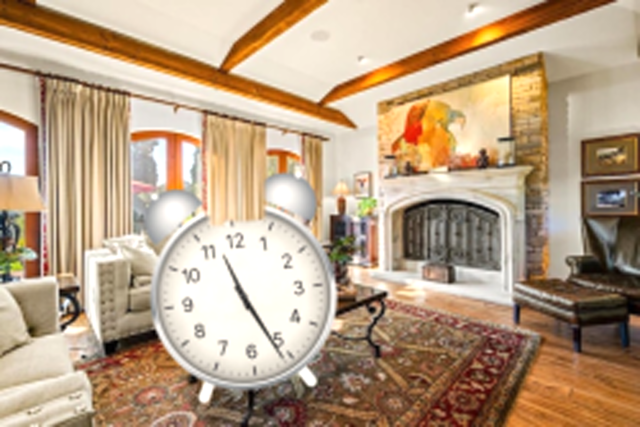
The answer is 11h26
